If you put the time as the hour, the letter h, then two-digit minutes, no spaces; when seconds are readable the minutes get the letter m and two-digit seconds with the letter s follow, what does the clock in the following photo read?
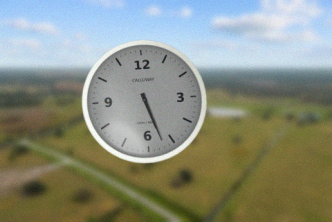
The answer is 5h27
